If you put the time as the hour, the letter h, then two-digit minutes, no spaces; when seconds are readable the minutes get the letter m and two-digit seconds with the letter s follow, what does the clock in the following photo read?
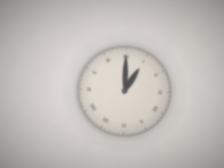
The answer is 1h00
